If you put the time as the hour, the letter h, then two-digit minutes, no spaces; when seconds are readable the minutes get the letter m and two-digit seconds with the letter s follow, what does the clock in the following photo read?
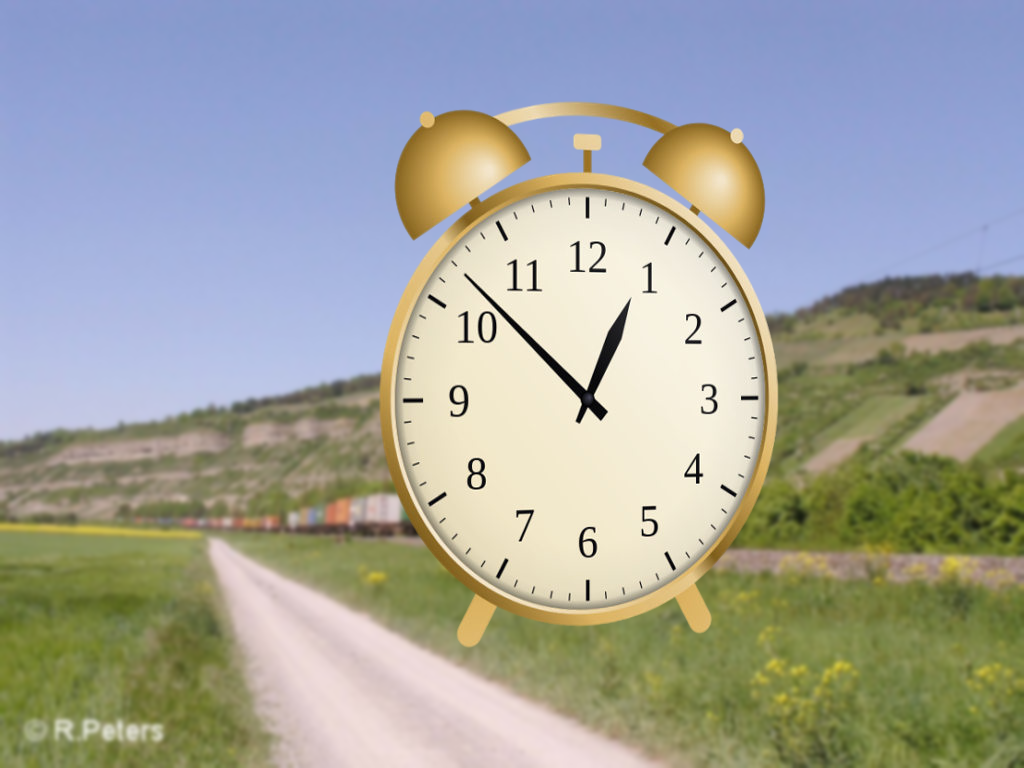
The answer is 12h52
